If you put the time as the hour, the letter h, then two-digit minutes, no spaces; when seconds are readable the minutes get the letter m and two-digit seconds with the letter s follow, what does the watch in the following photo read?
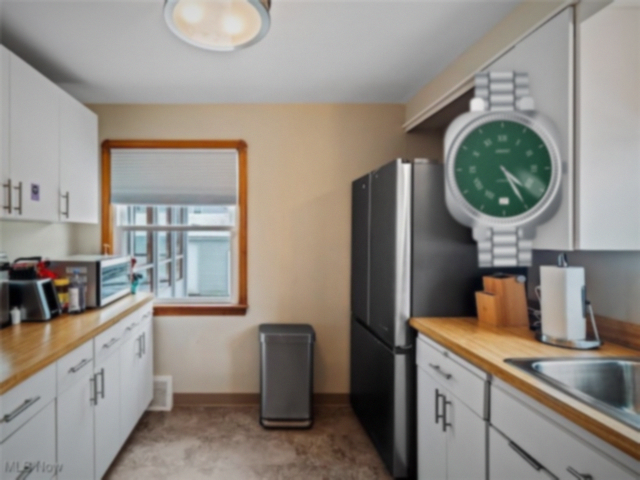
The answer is 4h25
